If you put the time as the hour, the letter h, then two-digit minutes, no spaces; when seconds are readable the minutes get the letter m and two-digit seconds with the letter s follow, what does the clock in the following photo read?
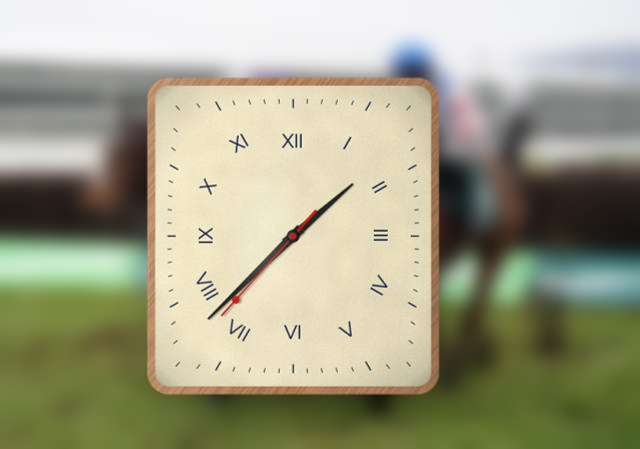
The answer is 1h37m37s
